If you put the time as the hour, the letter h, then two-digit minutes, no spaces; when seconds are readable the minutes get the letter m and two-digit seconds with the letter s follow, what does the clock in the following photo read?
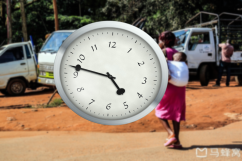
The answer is 4h47
